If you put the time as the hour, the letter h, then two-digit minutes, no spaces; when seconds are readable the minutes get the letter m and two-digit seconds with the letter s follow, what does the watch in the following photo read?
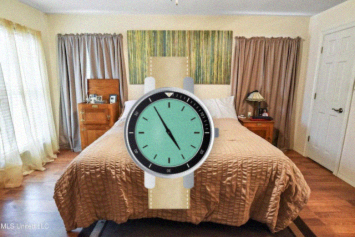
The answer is 4h55
